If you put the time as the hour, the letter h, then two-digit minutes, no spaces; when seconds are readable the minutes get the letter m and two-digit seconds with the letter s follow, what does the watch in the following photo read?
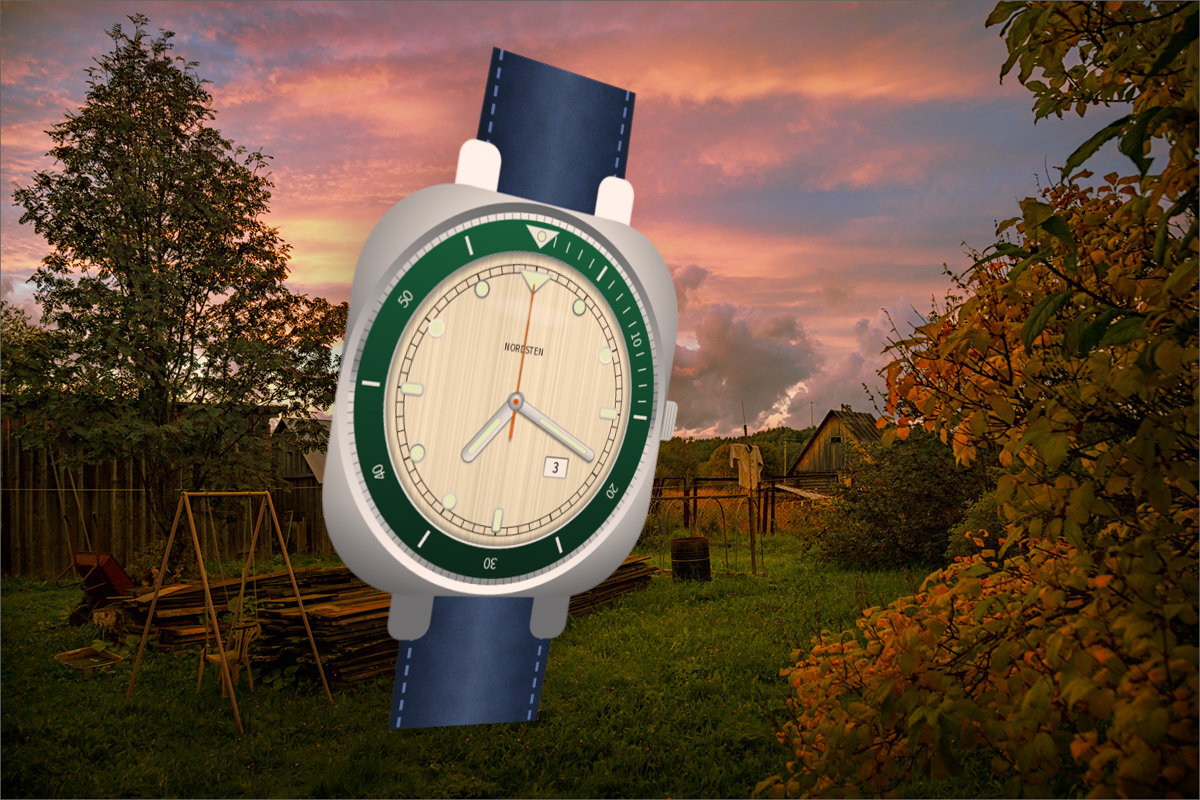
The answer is 7h19m00s
